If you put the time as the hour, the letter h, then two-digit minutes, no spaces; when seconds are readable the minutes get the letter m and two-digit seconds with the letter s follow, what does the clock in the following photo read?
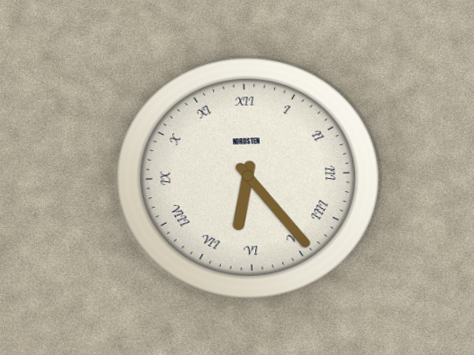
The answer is 6h24
